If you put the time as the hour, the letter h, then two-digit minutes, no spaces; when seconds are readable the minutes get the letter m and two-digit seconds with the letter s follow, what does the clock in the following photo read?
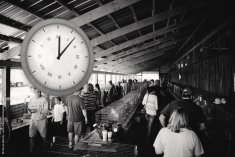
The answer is 12h07
